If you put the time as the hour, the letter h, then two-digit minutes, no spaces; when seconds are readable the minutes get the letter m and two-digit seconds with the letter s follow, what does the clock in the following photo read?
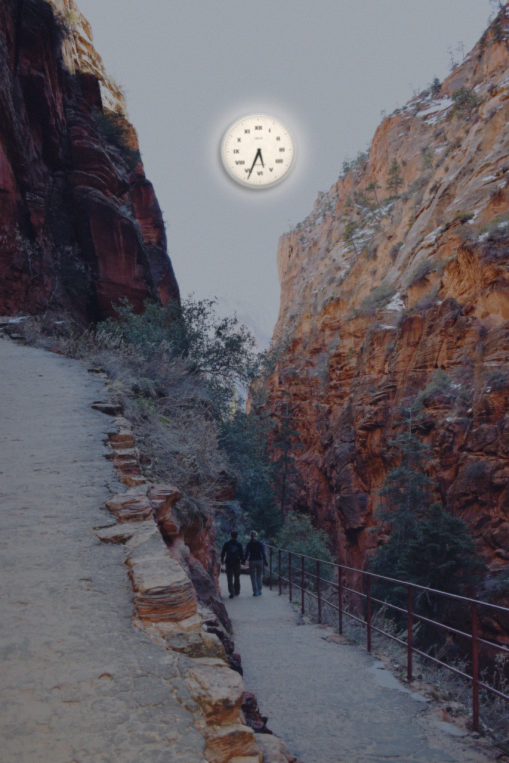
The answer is 5h34
